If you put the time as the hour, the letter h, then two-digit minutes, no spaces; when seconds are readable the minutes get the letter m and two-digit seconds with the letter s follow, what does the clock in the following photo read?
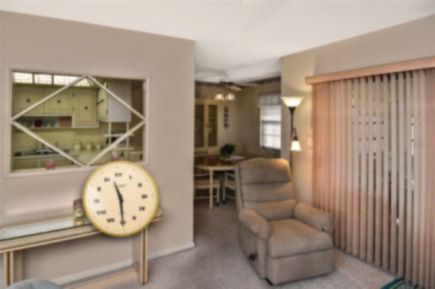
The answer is 11h30
